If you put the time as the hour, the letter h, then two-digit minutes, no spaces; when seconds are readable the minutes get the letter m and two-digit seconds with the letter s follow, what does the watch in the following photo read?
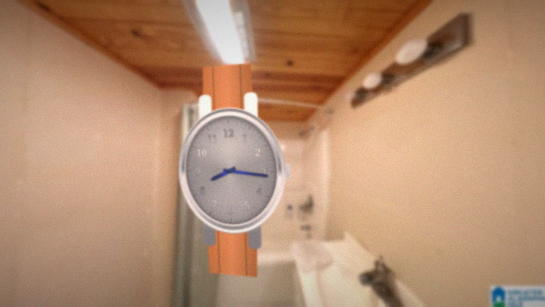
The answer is 8h16
